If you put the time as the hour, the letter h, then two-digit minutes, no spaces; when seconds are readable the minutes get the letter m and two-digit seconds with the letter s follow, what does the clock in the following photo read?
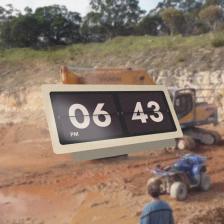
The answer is 6h43
